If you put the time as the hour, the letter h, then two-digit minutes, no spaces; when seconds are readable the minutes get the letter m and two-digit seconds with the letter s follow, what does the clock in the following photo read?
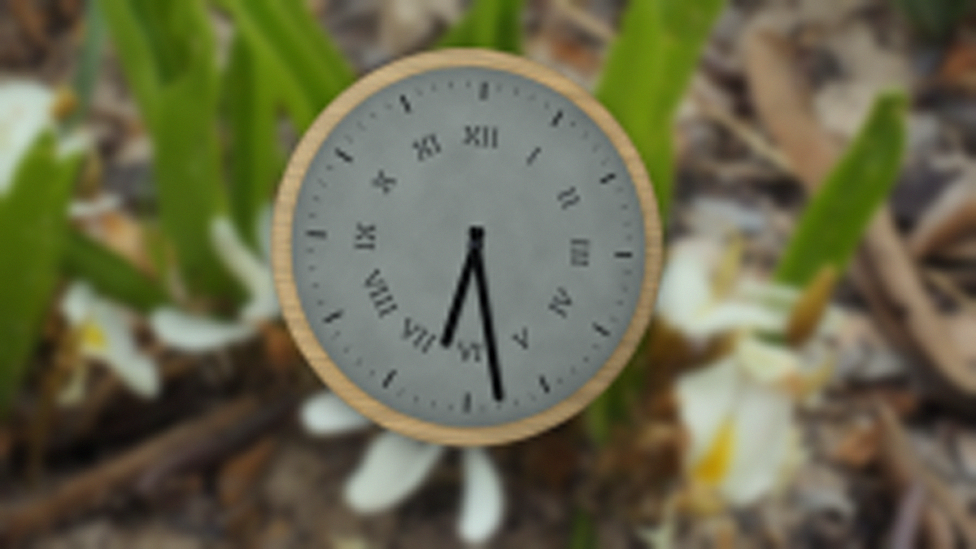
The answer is 6h28
